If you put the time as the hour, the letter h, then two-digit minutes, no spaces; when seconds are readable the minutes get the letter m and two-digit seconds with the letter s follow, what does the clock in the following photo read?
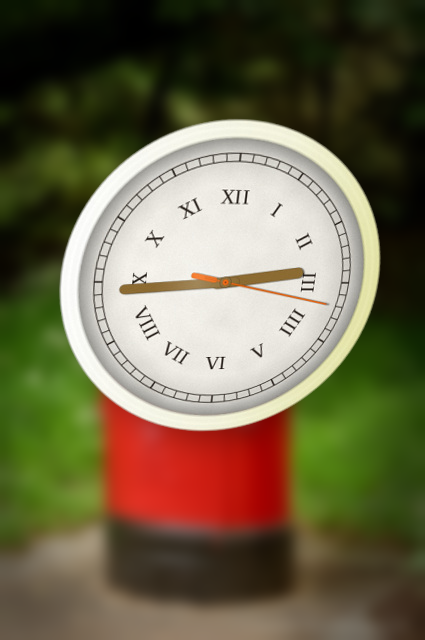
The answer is 2h44m17s
